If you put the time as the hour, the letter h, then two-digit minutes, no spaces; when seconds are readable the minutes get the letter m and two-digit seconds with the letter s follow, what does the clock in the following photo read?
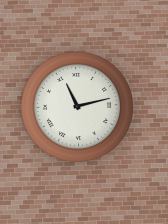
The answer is 11h13
